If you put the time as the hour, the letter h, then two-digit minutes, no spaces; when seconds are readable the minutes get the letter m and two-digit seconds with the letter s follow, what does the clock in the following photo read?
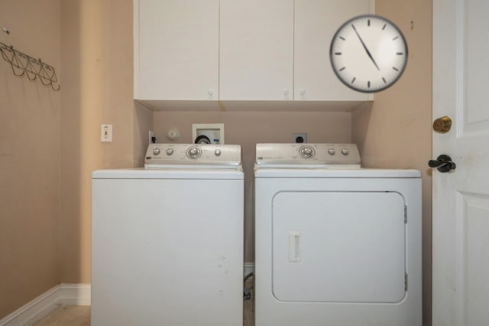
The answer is 4h55
